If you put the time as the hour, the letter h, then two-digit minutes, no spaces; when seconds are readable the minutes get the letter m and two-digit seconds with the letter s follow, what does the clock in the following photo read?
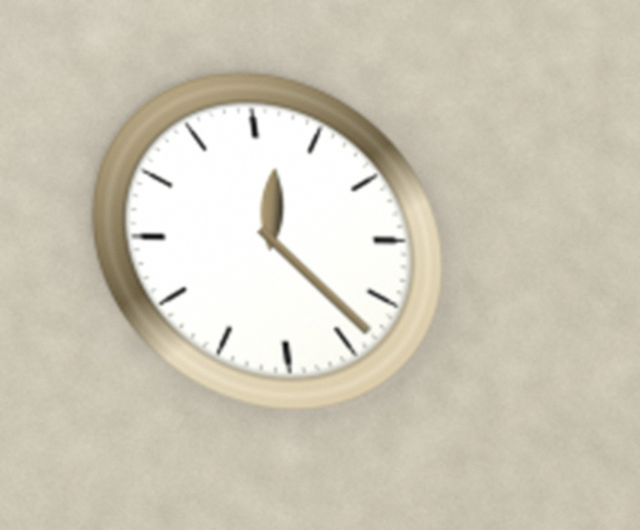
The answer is 12h23
